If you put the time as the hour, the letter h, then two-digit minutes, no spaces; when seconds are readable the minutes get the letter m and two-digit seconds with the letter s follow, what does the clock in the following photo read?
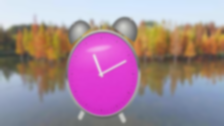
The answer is 11h11
